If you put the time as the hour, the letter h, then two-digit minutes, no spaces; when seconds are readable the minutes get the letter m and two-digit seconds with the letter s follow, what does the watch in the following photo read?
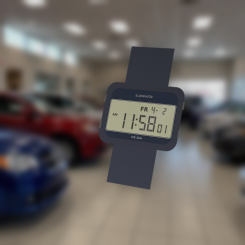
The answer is 11h58m01s
